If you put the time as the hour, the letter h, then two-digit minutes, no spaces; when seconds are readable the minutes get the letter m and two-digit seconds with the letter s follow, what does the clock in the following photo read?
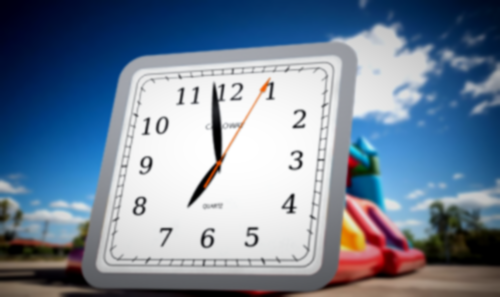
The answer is 6h58m04s
